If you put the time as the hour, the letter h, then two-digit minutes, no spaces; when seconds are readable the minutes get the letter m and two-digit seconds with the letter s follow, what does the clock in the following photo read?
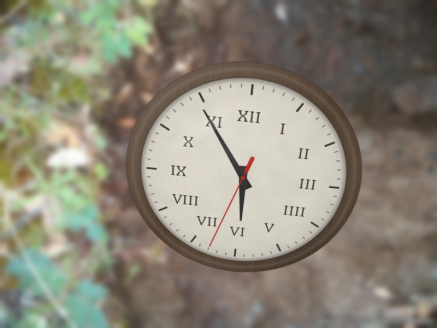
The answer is 5h54m33s
